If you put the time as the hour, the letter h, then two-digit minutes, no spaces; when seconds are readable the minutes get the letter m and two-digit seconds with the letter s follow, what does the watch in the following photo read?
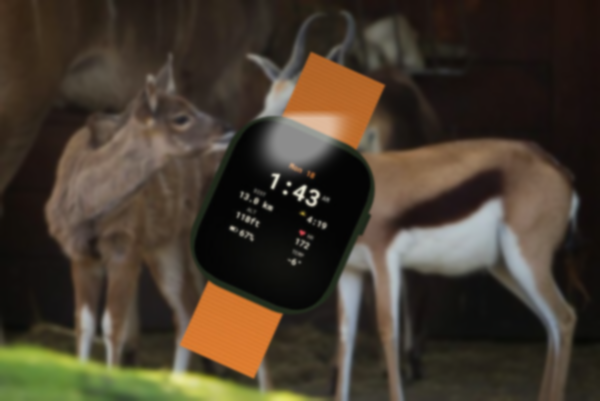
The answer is 1h43
